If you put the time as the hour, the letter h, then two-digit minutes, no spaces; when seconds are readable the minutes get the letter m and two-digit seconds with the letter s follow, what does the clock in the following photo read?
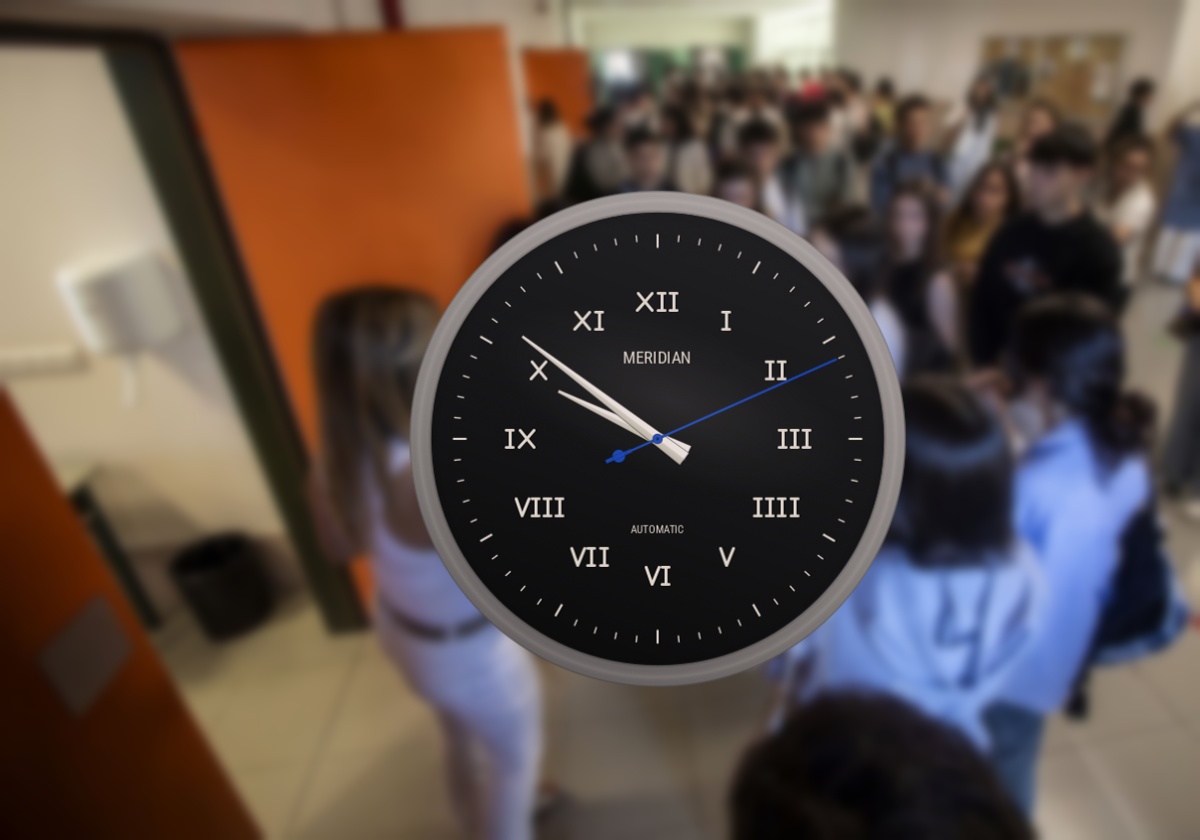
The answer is 9h51m11s
